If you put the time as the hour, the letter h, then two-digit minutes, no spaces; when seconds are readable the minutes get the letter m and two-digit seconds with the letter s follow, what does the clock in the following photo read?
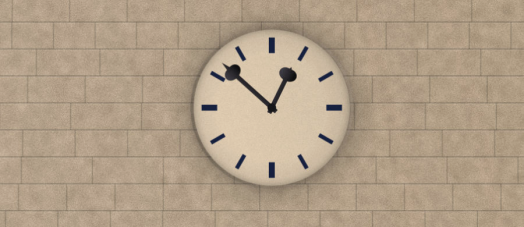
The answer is 12h52
